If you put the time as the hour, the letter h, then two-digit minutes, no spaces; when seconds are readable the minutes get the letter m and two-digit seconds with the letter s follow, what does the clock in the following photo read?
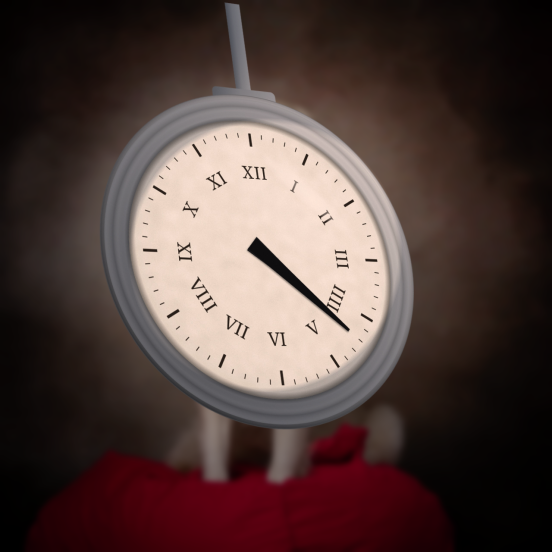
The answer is 4h22
